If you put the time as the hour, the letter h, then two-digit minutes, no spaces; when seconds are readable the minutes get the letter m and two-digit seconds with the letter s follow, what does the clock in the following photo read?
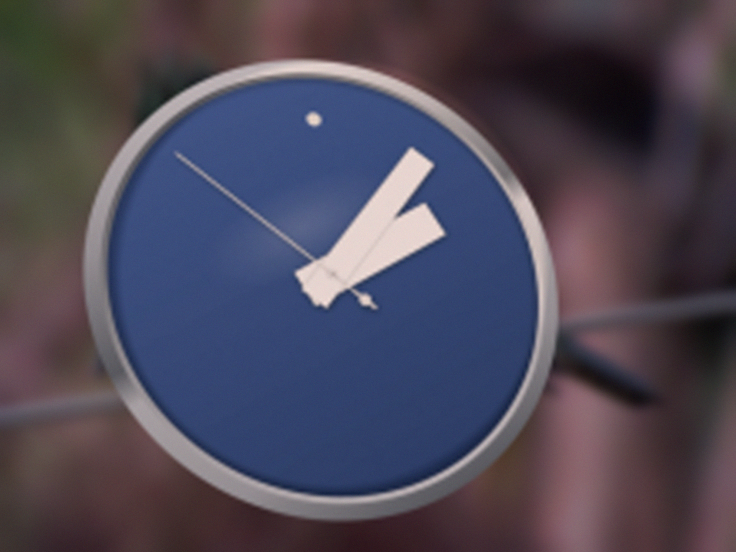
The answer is 2h06m52s
